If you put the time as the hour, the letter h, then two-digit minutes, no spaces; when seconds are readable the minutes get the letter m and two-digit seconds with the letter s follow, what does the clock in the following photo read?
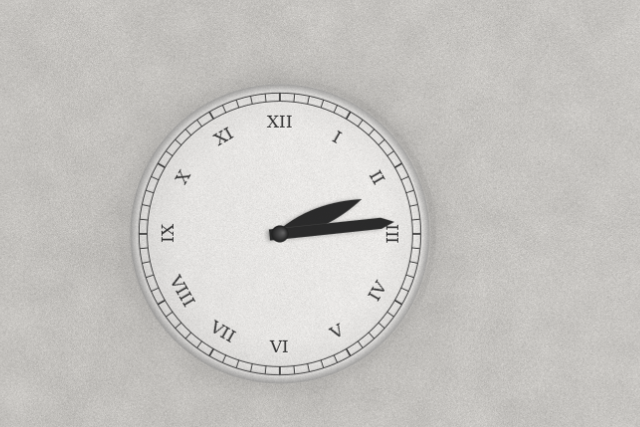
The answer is 2h14
